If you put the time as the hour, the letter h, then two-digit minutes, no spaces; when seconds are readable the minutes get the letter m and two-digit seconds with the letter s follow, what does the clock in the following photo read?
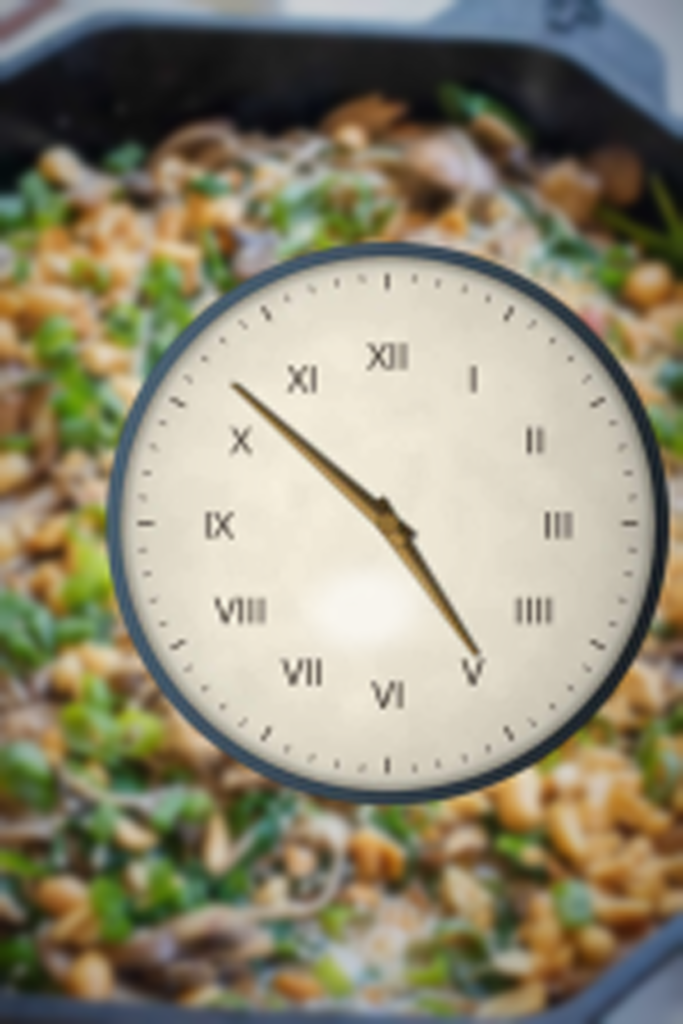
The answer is 4h52
